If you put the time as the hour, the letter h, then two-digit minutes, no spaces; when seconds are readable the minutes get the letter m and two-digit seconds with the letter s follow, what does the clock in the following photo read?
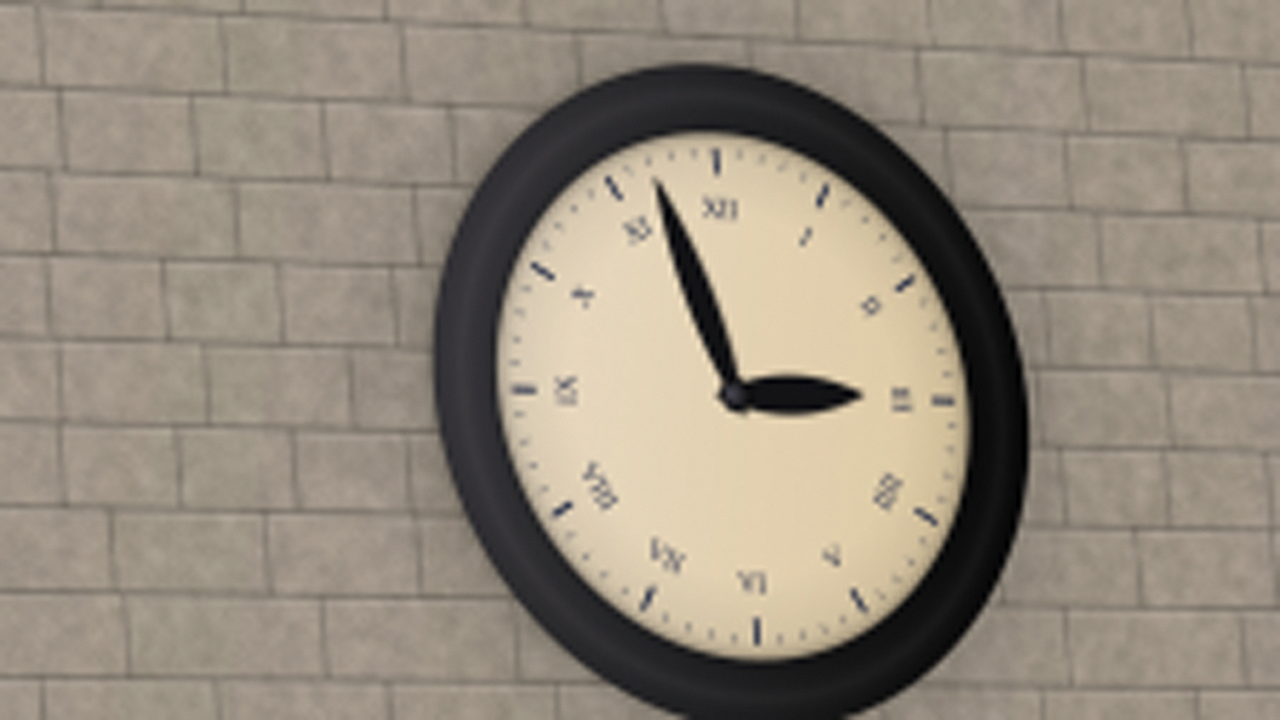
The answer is 2h57
